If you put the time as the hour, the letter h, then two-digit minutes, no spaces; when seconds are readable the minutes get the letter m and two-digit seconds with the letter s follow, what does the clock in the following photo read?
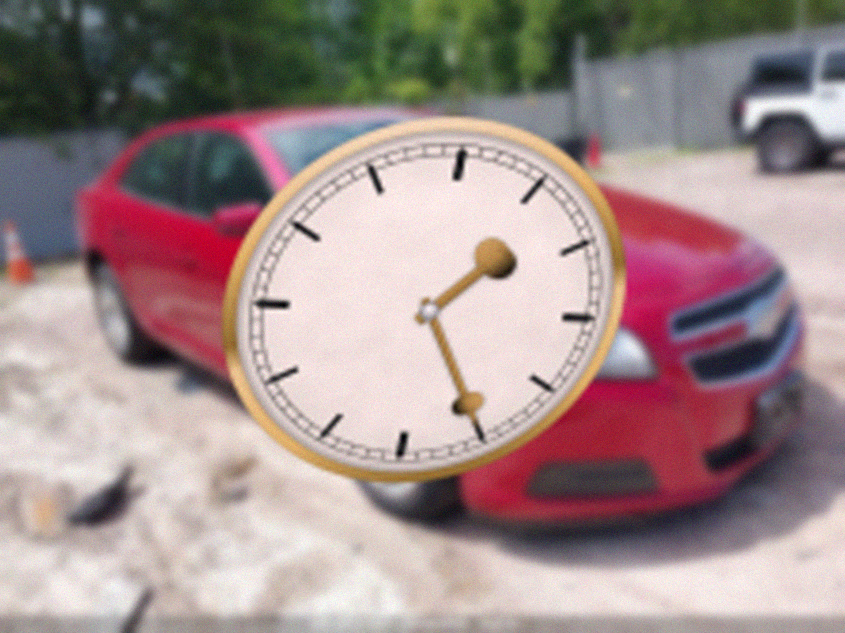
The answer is 1h25
